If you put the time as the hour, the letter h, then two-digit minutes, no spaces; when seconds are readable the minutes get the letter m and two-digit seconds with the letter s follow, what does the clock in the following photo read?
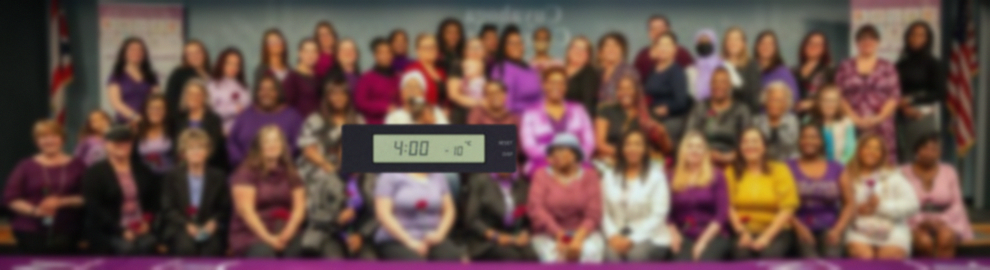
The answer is 4h00
